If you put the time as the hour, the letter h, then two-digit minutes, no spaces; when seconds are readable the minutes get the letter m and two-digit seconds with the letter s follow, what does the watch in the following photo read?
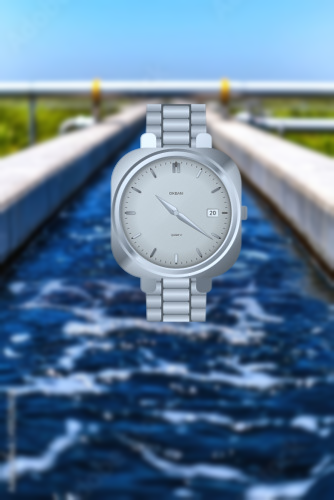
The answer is 10h21
